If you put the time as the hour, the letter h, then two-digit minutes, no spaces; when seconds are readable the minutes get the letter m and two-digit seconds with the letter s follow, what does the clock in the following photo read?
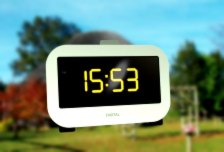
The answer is 15h53
